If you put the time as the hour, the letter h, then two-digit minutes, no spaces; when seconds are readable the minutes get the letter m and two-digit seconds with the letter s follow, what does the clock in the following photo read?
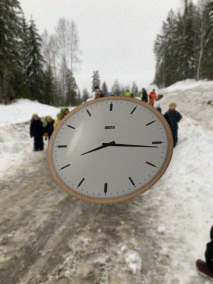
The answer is 8h16
